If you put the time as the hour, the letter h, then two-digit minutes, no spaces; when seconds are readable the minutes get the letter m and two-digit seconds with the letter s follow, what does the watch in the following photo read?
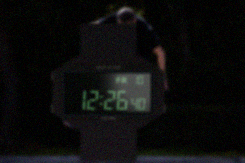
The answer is 12h26
